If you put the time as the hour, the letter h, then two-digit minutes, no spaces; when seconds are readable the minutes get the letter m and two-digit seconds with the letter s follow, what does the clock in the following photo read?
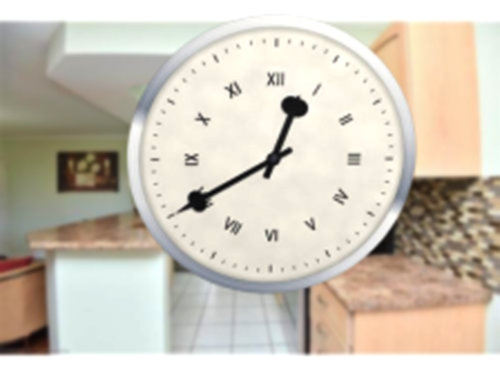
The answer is 12h40
